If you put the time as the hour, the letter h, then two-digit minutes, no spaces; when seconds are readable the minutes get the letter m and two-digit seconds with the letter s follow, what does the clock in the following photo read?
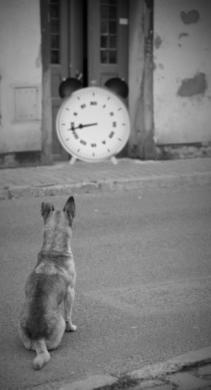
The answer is 8h43
